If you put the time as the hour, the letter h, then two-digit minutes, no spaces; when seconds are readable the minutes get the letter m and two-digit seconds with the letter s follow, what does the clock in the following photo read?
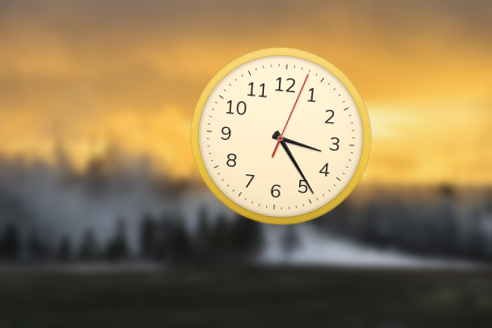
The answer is 3h24m03s
